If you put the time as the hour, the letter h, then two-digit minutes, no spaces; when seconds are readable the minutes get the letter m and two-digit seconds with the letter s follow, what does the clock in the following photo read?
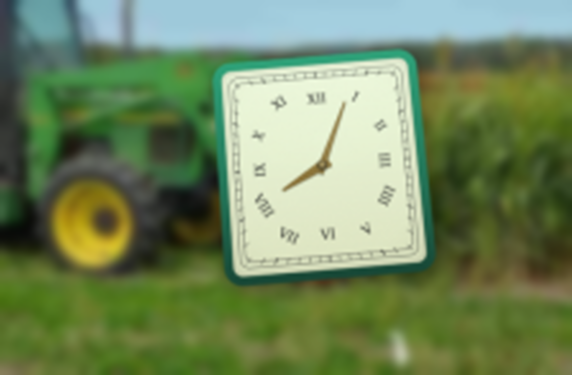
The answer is 8h04
